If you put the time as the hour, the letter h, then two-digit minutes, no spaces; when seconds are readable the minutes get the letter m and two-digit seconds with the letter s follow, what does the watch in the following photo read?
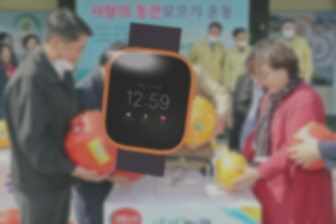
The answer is 12h59
